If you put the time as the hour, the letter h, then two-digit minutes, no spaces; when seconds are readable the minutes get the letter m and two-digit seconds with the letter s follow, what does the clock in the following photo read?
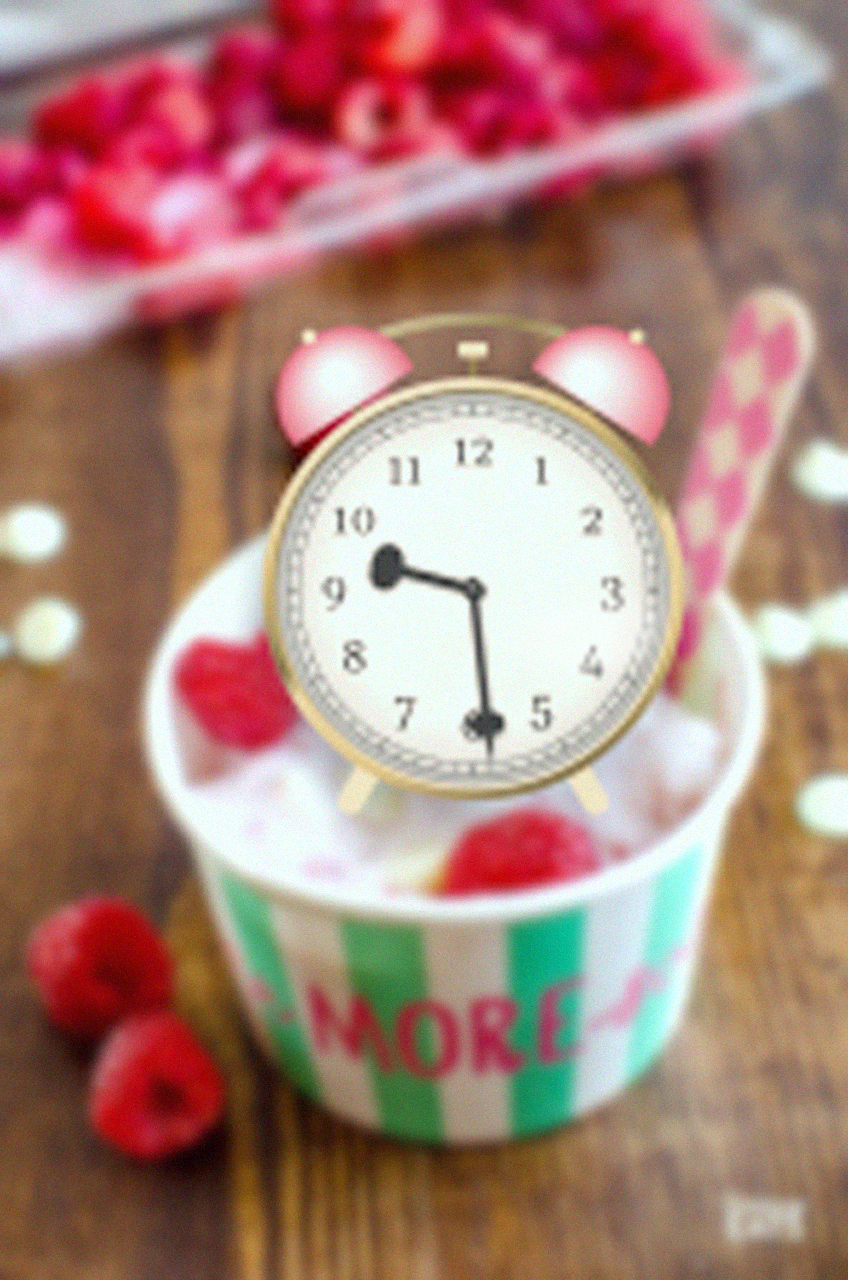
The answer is 9h29
